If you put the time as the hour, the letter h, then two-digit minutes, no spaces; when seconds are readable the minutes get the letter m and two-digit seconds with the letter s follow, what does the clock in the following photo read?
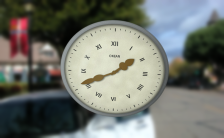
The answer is 1h41
